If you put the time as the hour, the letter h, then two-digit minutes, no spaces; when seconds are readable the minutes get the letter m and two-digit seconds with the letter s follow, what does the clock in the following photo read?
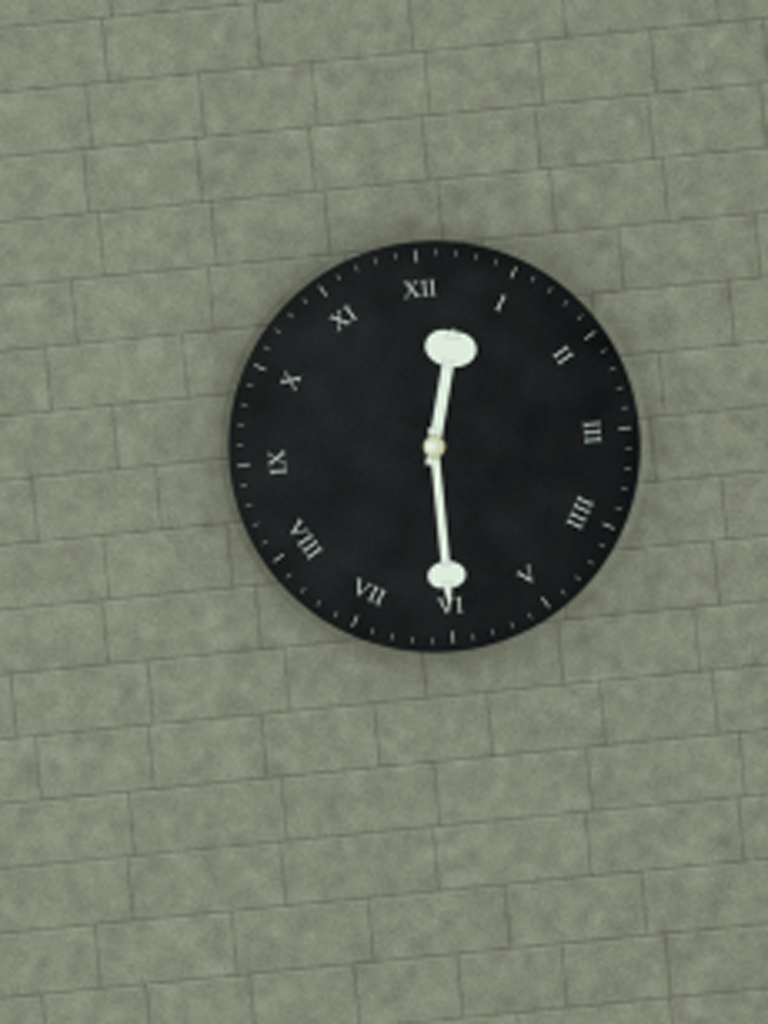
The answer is 12h30
